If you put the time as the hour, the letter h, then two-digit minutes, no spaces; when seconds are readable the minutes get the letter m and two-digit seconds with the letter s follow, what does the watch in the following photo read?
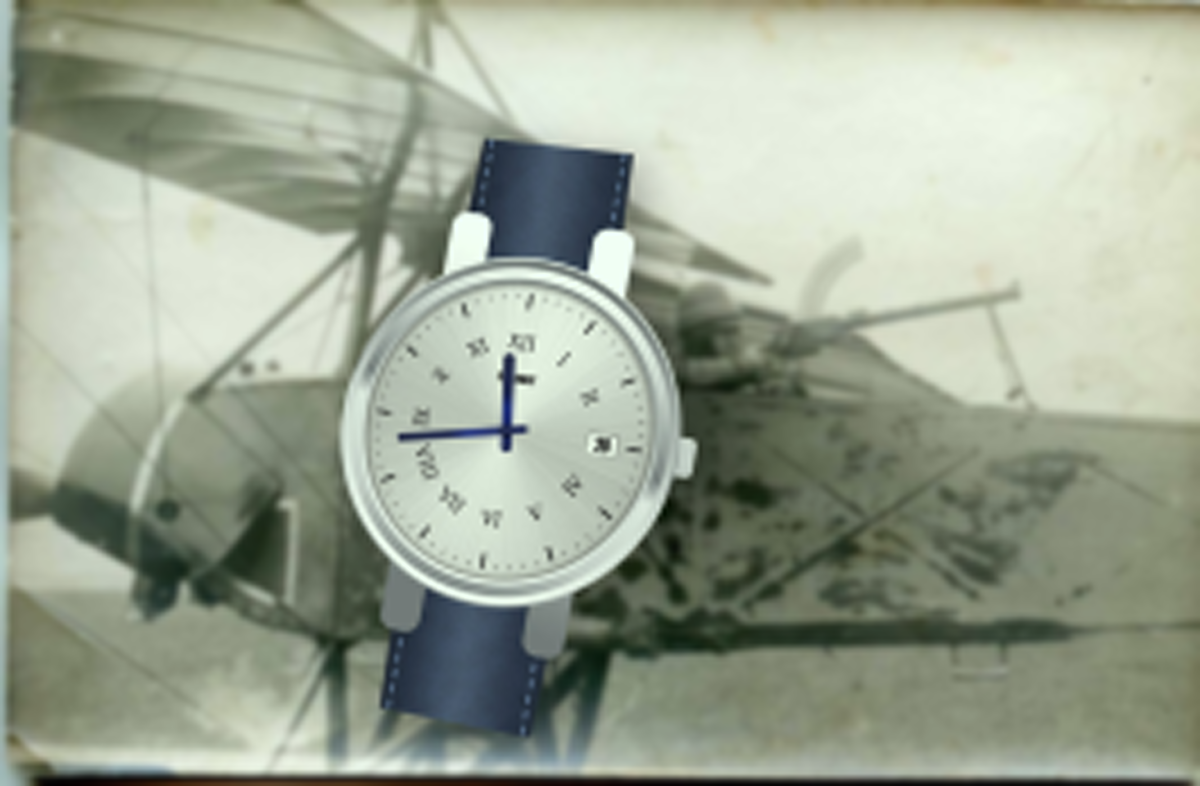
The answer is 11h43
